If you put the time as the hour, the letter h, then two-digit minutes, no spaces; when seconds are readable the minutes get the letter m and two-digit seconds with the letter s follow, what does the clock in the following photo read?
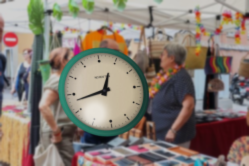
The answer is 12h43
